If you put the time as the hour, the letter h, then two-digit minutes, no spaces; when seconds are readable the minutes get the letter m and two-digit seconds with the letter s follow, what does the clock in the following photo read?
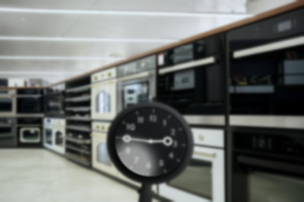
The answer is 2h45
